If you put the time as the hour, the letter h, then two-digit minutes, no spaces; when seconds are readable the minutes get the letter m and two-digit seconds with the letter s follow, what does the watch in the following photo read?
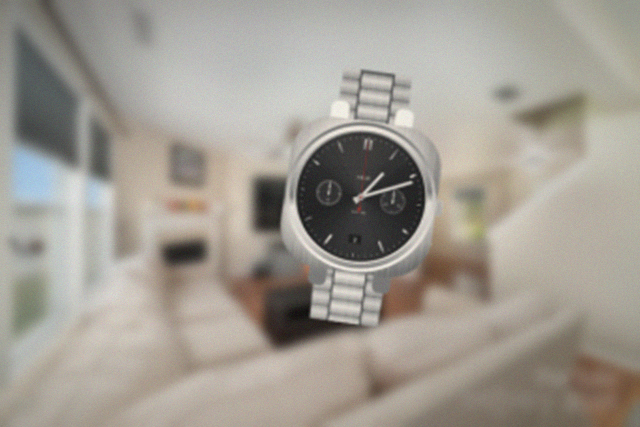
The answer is 1h11
